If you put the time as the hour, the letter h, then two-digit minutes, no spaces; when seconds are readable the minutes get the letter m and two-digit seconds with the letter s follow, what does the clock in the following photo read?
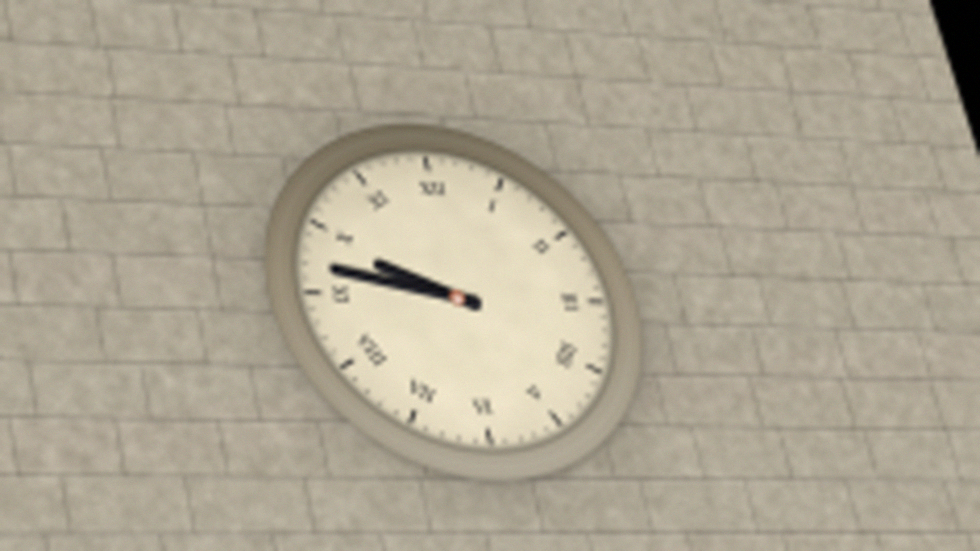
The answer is 9h47
